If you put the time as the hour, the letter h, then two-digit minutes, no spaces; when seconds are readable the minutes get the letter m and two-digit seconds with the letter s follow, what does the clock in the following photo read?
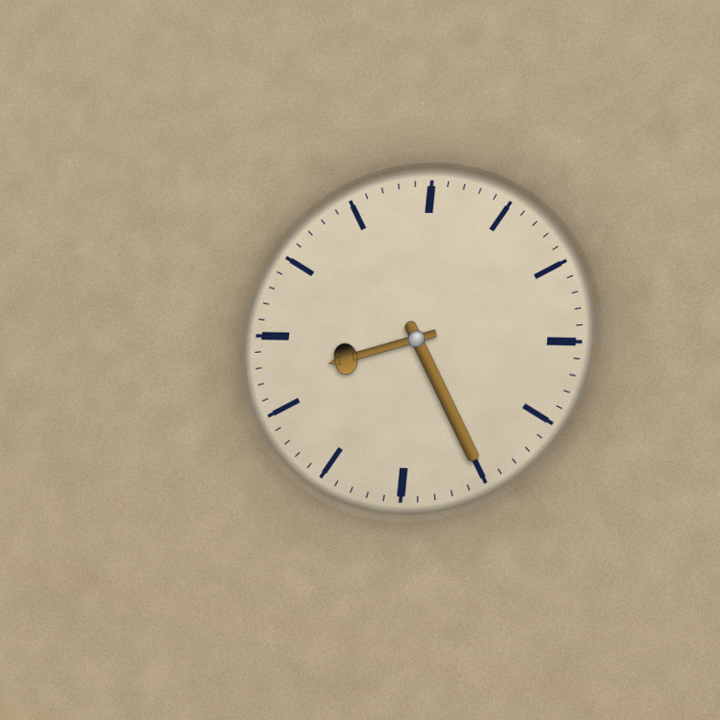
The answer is 8h25
